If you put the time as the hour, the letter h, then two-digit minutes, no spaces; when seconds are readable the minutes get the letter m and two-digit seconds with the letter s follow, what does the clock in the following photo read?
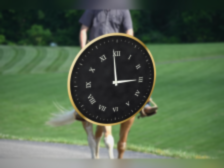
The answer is 2h59
